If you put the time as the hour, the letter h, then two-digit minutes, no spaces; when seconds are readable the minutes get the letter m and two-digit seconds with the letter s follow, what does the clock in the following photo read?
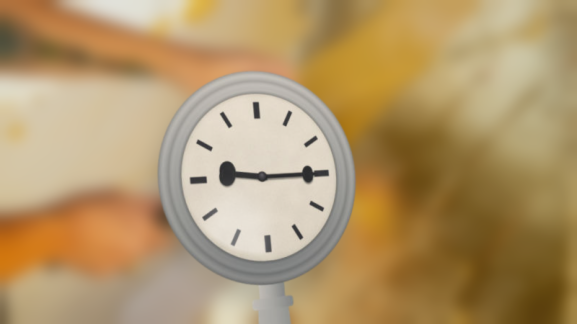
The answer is 9h15
